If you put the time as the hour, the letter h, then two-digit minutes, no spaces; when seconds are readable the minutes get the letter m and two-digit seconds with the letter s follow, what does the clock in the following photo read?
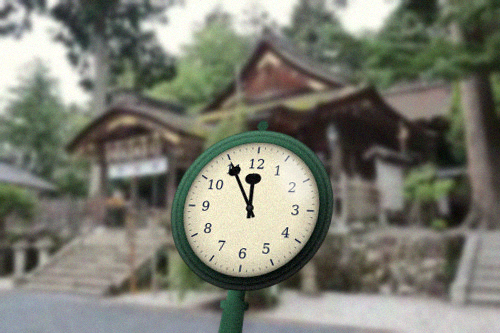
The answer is 11h55
